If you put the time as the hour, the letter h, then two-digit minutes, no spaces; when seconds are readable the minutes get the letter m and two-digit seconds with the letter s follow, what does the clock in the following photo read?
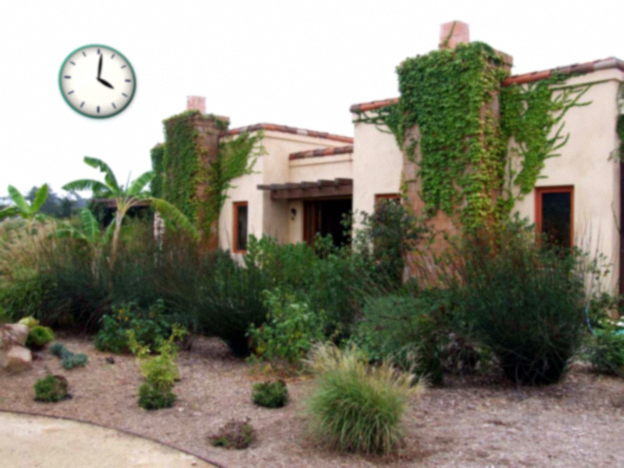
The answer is 4h01
